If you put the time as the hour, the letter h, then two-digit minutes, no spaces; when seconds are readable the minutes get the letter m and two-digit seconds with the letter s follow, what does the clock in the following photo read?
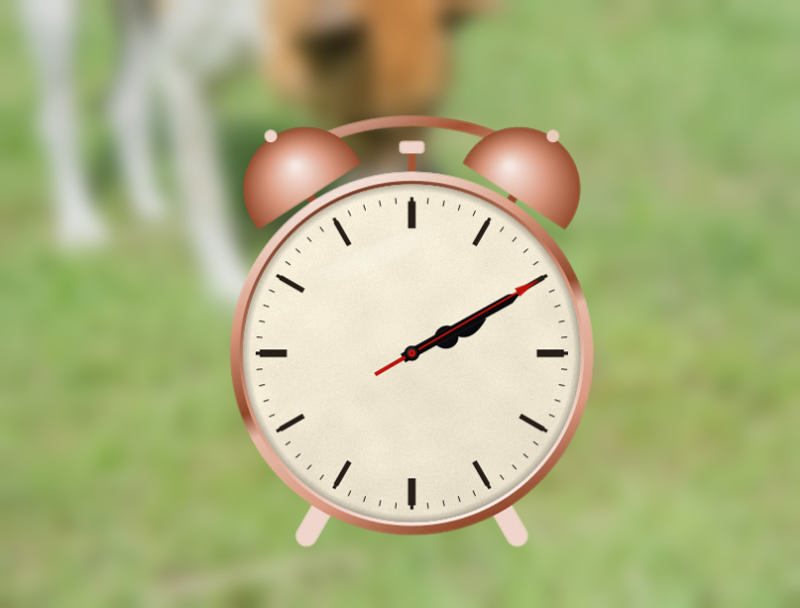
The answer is 2h10m10s
